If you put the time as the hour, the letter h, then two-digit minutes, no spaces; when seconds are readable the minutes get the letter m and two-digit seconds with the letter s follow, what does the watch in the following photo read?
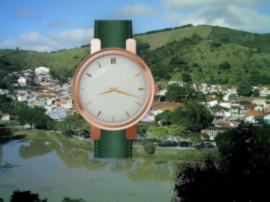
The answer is 8h18
